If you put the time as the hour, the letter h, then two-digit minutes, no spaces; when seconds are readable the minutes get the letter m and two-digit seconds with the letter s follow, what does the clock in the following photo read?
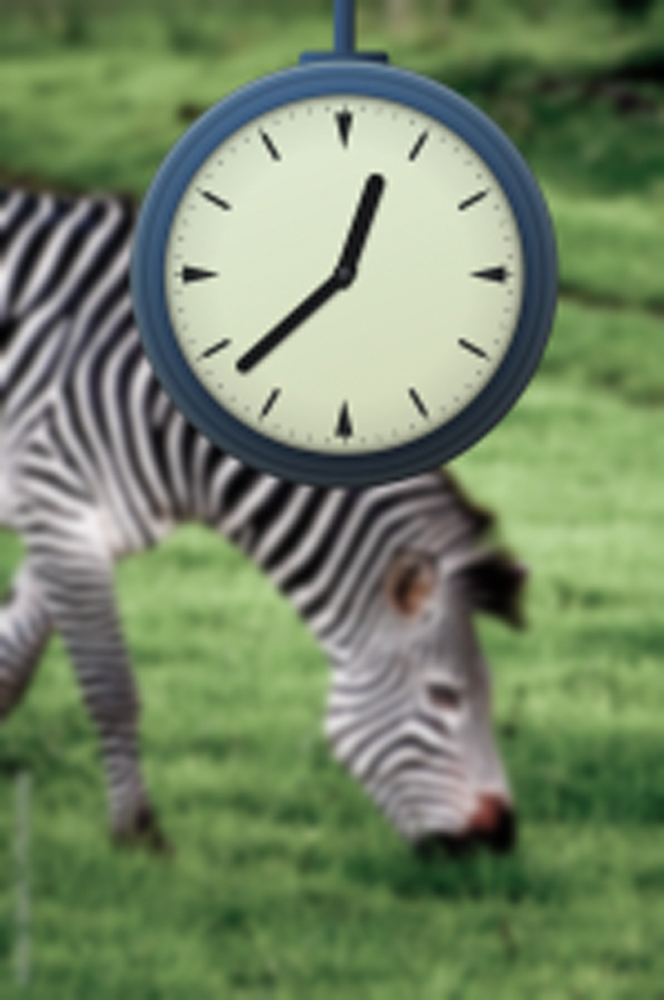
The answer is 12h38
